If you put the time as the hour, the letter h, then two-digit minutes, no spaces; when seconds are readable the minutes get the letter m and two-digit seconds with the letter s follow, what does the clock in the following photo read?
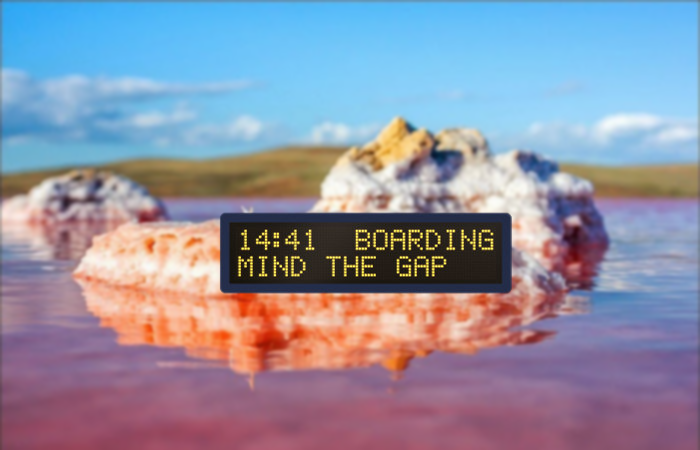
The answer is 14h41
